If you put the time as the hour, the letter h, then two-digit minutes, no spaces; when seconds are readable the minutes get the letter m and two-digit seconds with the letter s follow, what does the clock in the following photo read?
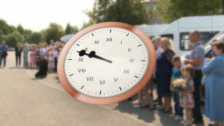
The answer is 9h48
